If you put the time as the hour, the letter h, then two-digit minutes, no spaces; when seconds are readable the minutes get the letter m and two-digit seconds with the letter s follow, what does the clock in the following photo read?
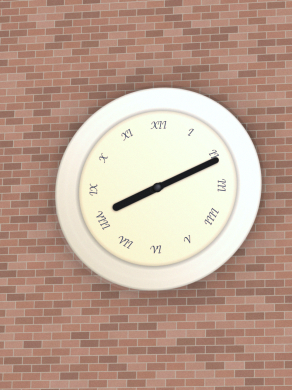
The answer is 8h11
